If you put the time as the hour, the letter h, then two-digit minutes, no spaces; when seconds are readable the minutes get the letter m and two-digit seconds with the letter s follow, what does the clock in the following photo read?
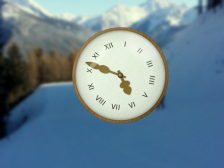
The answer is 5h52
